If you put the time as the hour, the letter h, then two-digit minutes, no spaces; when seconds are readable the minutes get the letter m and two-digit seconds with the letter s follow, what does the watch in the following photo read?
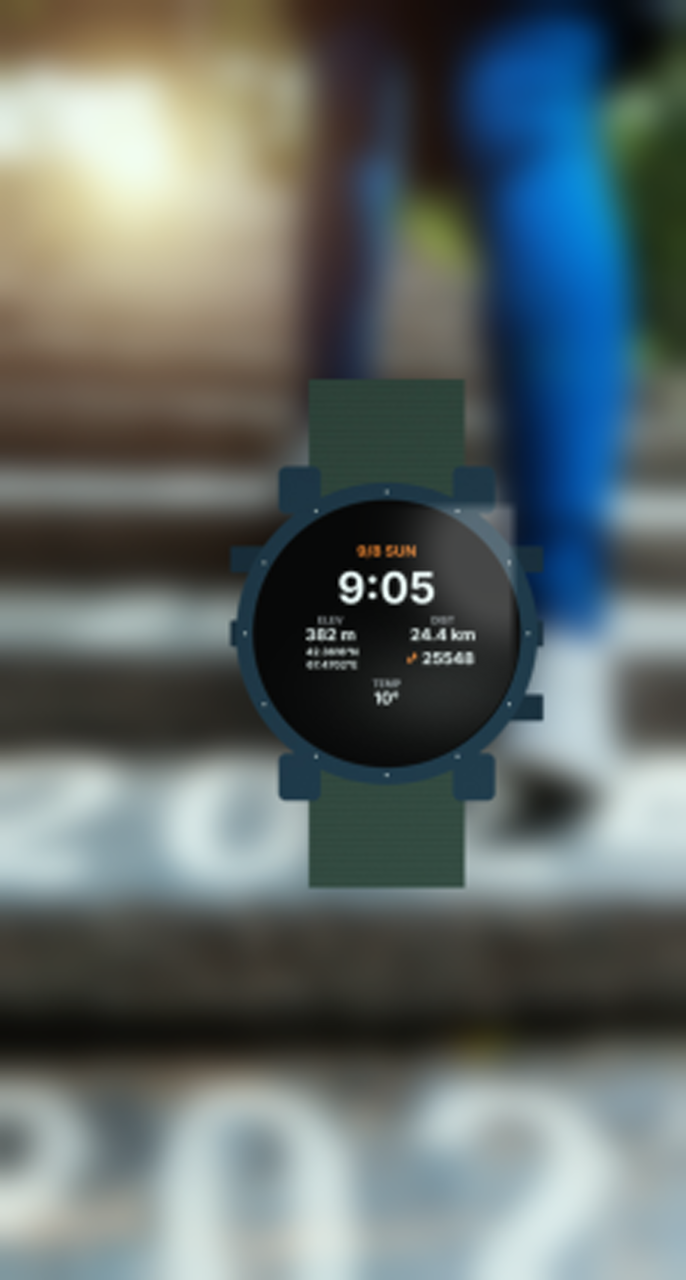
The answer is 9h05
